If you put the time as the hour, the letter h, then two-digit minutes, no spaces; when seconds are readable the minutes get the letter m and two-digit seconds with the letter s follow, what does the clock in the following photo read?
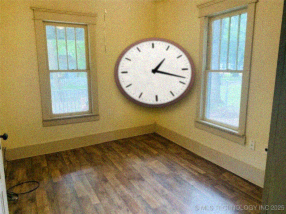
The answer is 1h18
